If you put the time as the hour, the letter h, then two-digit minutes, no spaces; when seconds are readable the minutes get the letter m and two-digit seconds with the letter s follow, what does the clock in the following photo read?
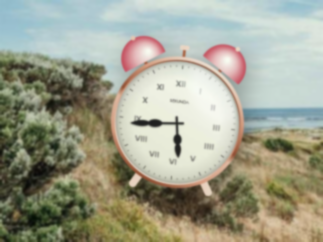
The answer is 5h44
